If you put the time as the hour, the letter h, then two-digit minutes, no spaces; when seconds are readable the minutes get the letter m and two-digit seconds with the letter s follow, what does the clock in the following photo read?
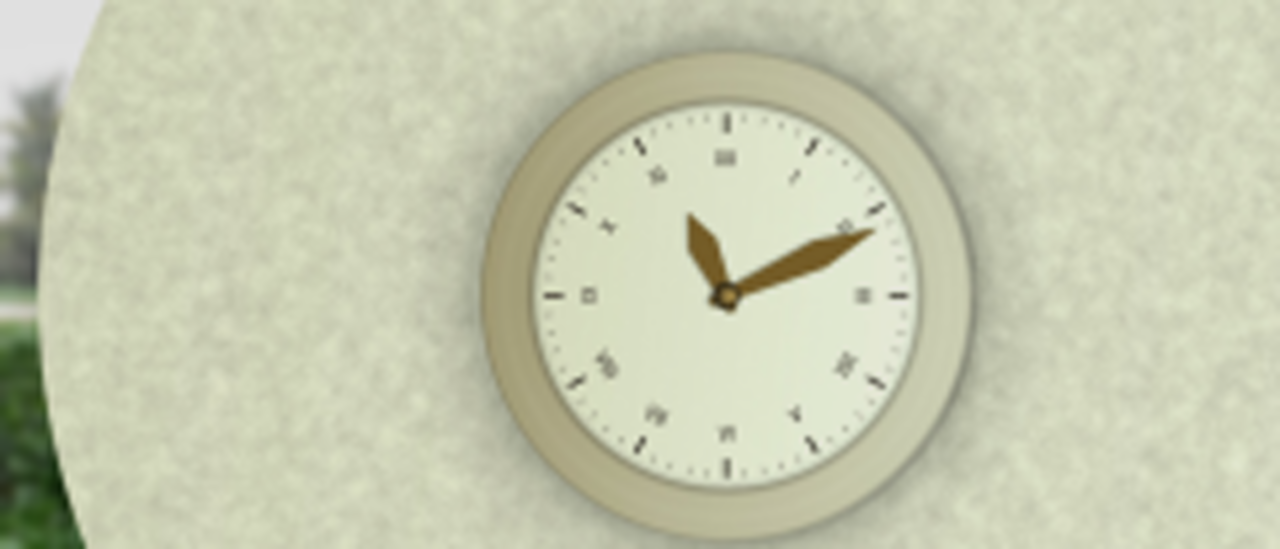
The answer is 11h11
